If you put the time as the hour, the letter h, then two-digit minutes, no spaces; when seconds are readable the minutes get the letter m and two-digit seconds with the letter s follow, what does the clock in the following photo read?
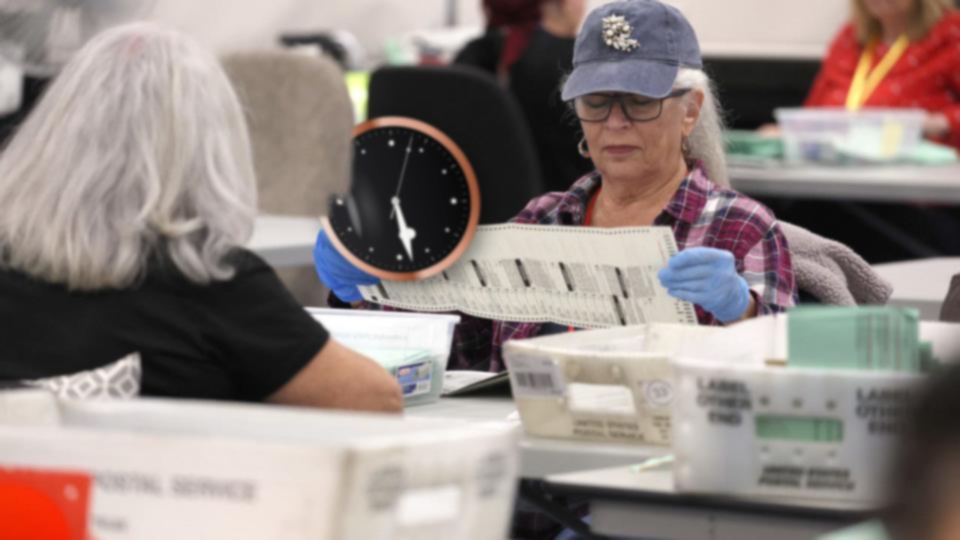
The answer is 5h28m03s
